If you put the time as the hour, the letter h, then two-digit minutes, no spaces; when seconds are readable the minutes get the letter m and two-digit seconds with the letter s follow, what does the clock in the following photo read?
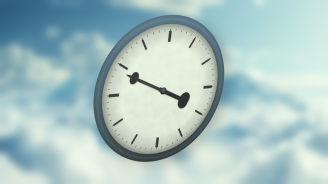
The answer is 3h49
